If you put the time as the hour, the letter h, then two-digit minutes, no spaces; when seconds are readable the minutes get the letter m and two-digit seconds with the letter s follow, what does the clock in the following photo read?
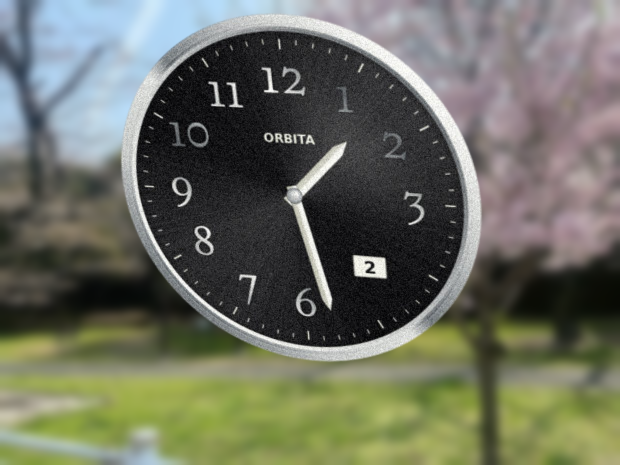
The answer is 1h28
